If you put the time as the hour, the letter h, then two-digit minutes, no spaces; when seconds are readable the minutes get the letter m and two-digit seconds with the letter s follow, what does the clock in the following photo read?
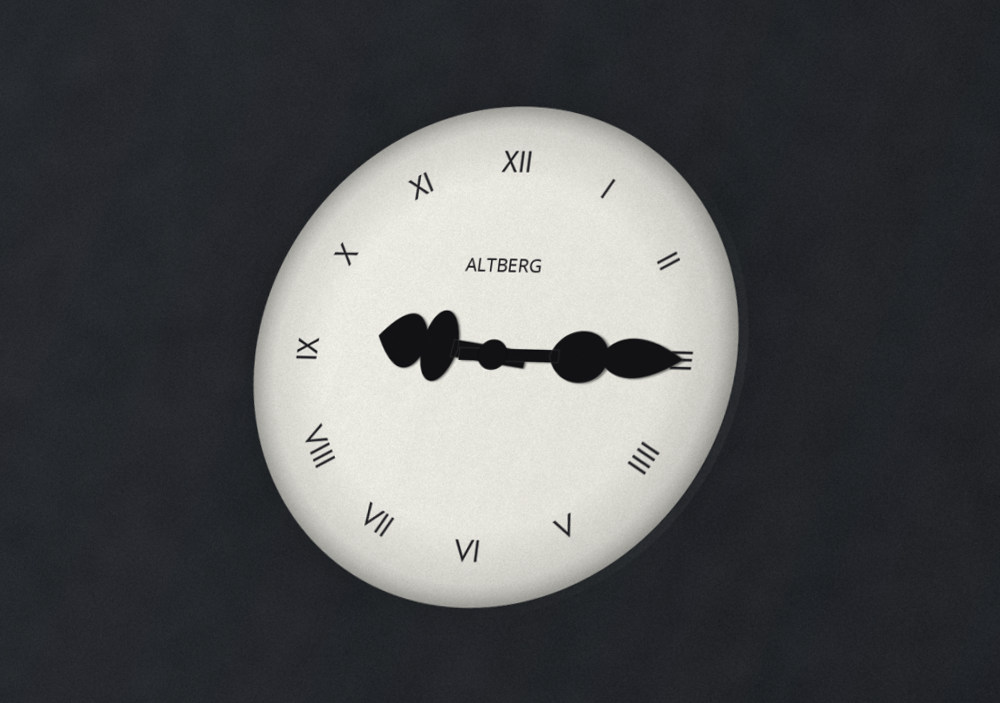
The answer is 9h15
